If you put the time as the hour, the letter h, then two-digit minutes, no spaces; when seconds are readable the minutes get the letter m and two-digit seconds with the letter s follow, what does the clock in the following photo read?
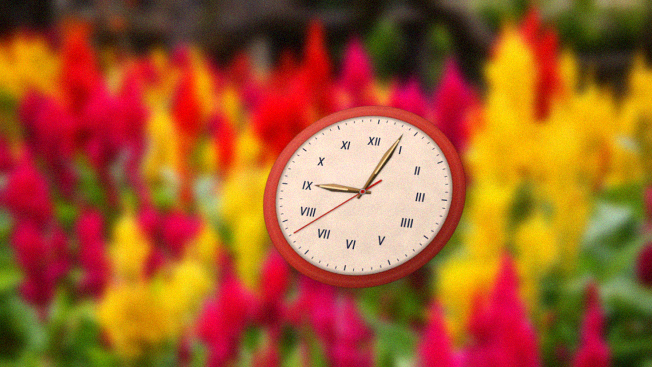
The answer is 9h03m38s
